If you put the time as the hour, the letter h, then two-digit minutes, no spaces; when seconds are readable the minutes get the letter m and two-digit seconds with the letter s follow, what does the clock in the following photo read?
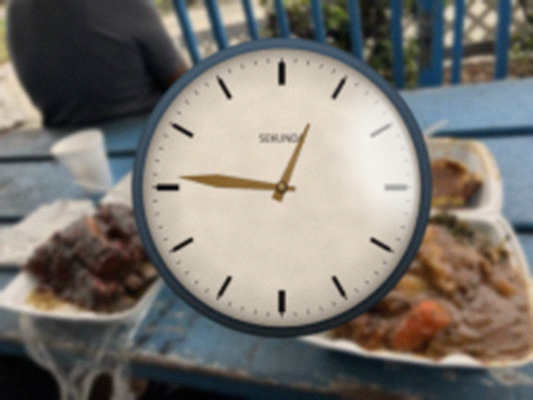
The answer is 12h46
